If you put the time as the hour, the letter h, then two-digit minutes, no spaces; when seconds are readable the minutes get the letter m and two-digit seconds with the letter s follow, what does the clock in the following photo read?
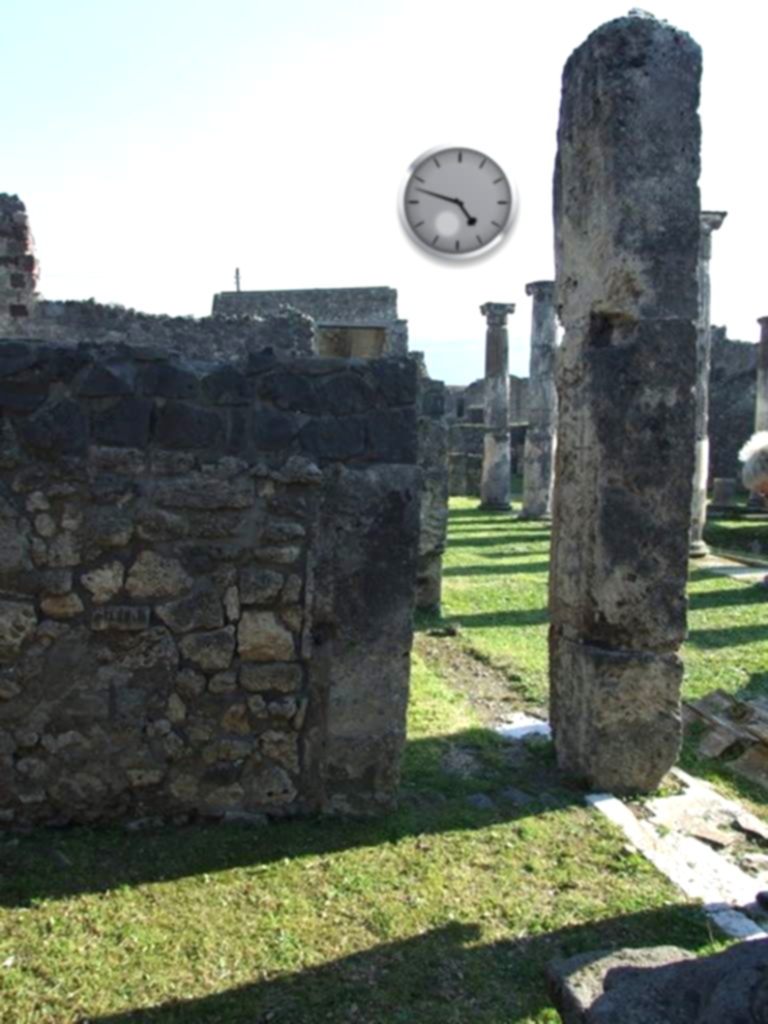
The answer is 4h48
